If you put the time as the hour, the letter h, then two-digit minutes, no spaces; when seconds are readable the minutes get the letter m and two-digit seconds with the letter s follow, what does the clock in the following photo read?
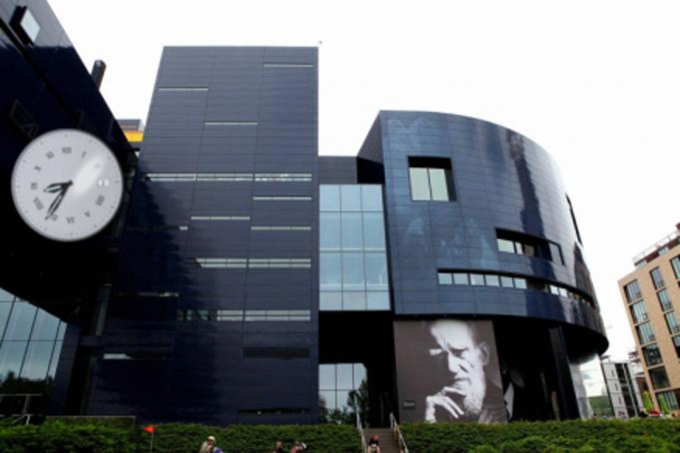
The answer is 8h36
